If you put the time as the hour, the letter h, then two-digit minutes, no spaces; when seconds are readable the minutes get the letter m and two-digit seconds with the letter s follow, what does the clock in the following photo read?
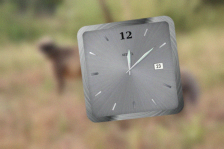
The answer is 12h09
